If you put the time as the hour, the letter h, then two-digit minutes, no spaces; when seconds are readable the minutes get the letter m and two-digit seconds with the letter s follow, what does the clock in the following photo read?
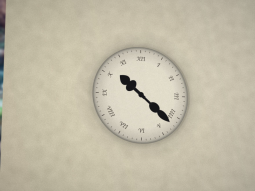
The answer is 10h22
